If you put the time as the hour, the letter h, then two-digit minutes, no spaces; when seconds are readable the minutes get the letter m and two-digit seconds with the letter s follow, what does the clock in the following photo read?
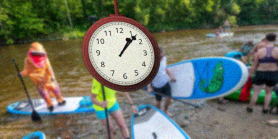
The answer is 1h07
